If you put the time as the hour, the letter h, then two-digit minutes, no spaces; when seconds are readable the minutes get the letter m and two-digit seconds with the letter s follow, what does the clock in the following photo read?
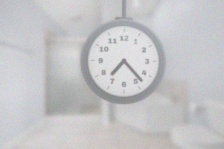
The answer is 7h23
